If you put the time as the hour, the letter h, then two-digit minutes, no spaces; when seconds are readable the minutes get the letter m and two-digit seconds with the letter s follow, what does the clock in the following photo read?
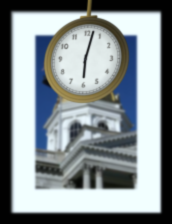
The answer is 6h02
